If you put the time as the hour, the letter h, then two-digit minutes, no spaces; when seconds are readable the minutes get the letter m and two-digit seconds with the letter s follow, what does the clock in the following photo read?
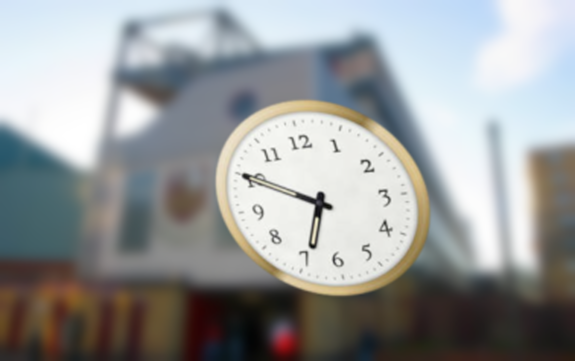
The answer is 6h50
